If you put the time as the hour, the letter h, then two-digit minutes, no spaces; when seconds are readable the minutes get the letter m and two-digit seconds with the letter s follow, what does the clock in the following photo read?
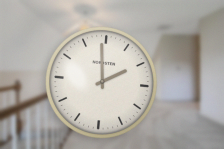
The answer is 1h59
